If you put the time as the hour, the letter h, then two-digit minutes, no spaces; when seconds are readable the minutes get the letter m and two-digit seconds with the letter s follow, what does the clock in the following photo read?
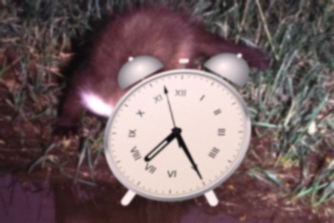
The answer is 7h24m57s
